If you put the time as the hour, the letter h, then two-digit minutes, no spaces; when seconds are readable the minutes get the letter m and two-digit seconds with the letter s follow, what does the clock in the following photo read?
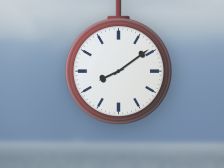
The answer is 8h09
